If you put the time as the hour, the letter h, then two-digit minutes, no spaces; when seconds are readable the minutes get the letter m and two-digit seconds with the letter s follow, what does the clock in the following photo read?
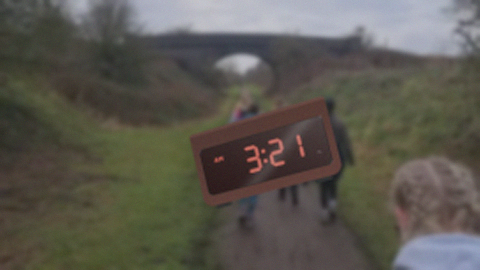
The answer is 3h21
